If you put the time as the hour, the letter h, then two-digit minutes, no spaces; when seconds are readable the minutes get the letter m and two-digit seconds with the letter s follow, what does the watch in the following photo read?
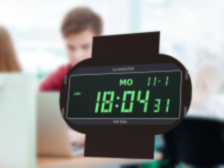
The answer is 18h04m31s
